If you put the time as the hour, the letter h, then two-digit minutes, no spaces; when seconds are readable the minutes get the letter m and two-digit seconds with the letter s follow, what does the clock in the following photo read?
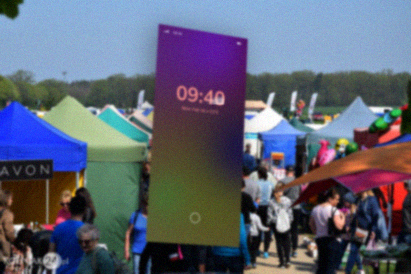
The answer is 9h40
